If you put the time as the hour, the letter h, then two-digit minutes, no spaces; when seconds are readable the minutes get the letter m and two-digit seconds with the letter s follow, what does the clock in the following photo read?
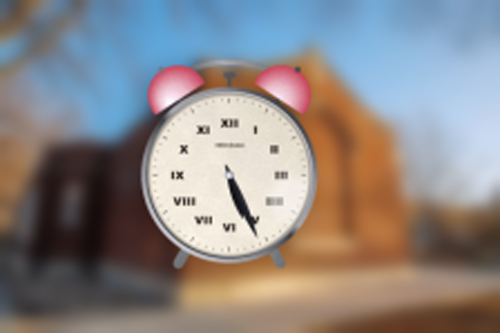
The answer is 5h26
